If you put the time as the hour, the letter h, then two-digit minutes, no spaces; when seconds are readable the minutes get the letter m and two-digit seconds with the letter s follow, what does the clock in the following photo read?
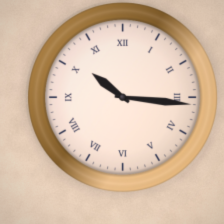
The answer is 10h16
